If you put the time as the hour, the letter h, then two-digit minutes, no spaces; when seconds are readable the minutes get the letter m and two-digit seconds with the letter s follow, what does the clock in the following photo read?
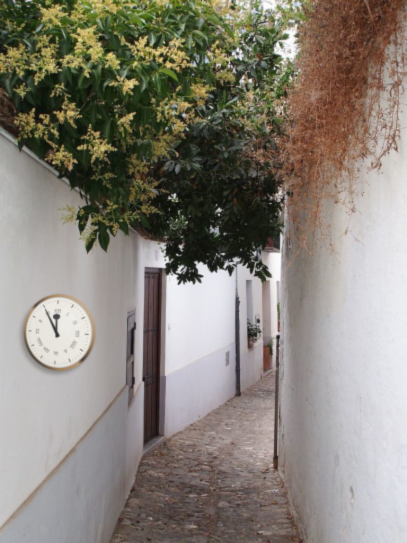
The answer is 11h55
